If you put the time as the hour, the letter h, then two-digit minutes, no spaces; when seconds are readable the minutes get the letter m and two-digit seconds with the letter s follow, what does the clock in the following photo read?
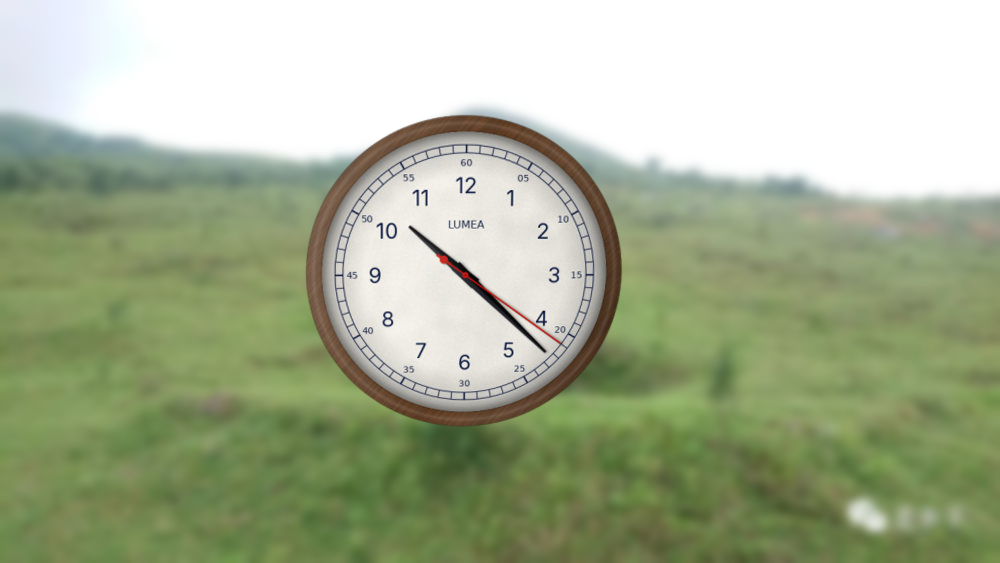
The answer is 10h22m21s
